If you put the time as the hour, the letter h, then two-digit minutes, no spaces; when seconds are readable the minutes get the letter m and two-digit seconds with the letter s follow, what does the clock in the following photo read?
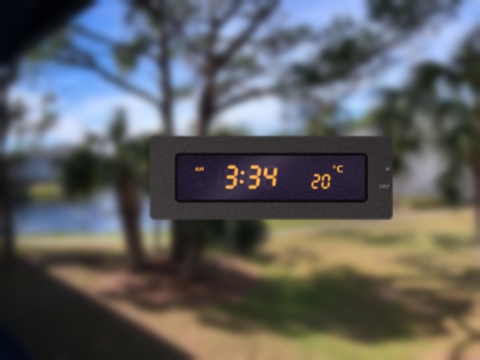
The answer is 3h34
